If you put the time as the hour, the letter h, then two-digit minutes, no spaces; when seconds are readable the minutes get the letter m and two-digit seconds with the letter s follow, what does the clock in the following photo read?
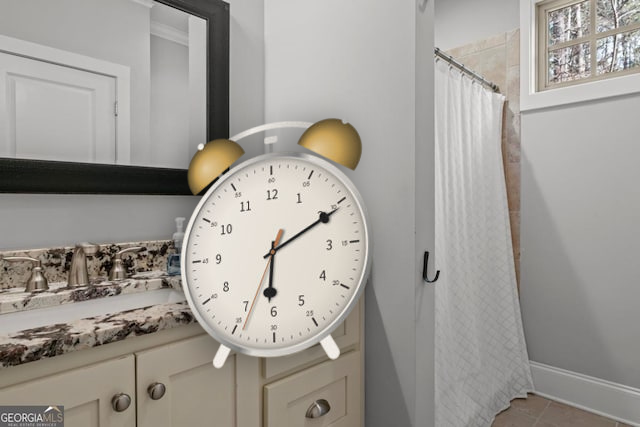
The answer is 6h10m34s
